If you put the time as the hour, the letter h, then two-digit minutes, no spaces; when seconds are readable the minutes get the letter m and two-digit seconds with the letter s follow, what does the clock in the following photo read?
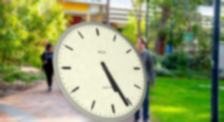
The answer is 5h26
